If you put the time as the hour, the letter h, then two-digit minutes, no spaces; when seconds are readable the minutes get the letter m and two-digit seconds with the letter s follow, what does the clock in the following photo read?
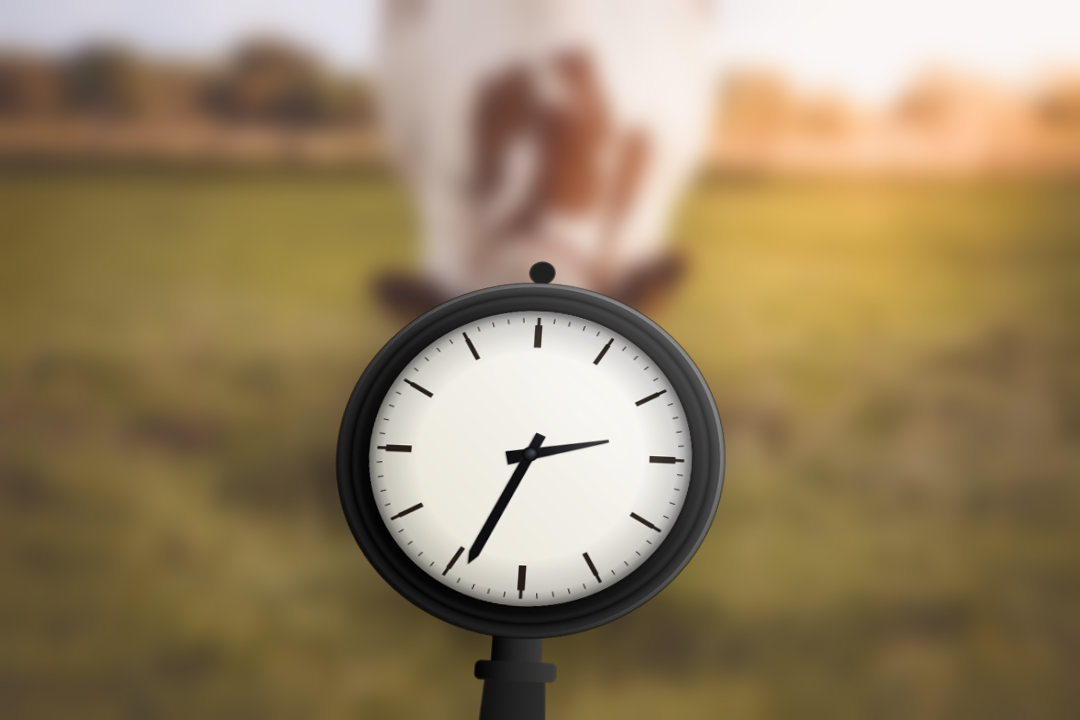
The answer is 2h34
